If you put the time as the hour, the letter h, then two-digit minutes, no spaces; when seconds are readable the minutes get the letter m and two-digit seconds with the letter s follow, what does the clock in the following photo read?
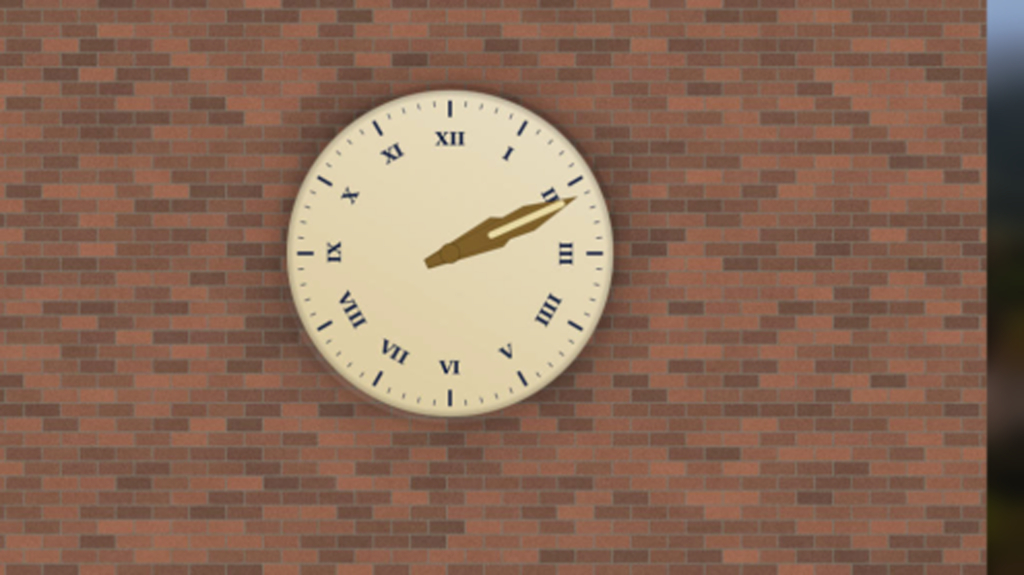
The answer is 2h11
